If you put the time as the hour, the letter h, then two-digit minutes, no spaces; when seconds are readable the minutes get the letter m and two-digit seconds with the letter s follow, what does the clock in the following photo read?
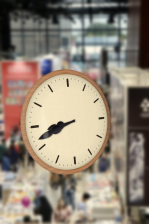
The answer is 8h42
